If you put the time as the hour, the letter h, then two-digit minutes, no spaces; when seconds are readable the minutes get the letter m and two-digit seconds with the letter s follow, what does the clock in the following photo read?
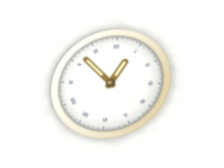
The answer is 12h52
